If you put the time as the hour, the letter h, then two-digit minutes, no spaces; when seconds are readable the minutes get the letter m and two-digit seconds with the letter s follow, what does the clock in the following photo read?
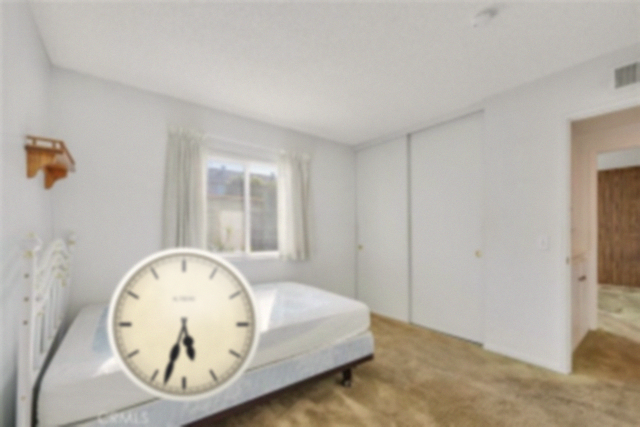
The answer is 5h33
